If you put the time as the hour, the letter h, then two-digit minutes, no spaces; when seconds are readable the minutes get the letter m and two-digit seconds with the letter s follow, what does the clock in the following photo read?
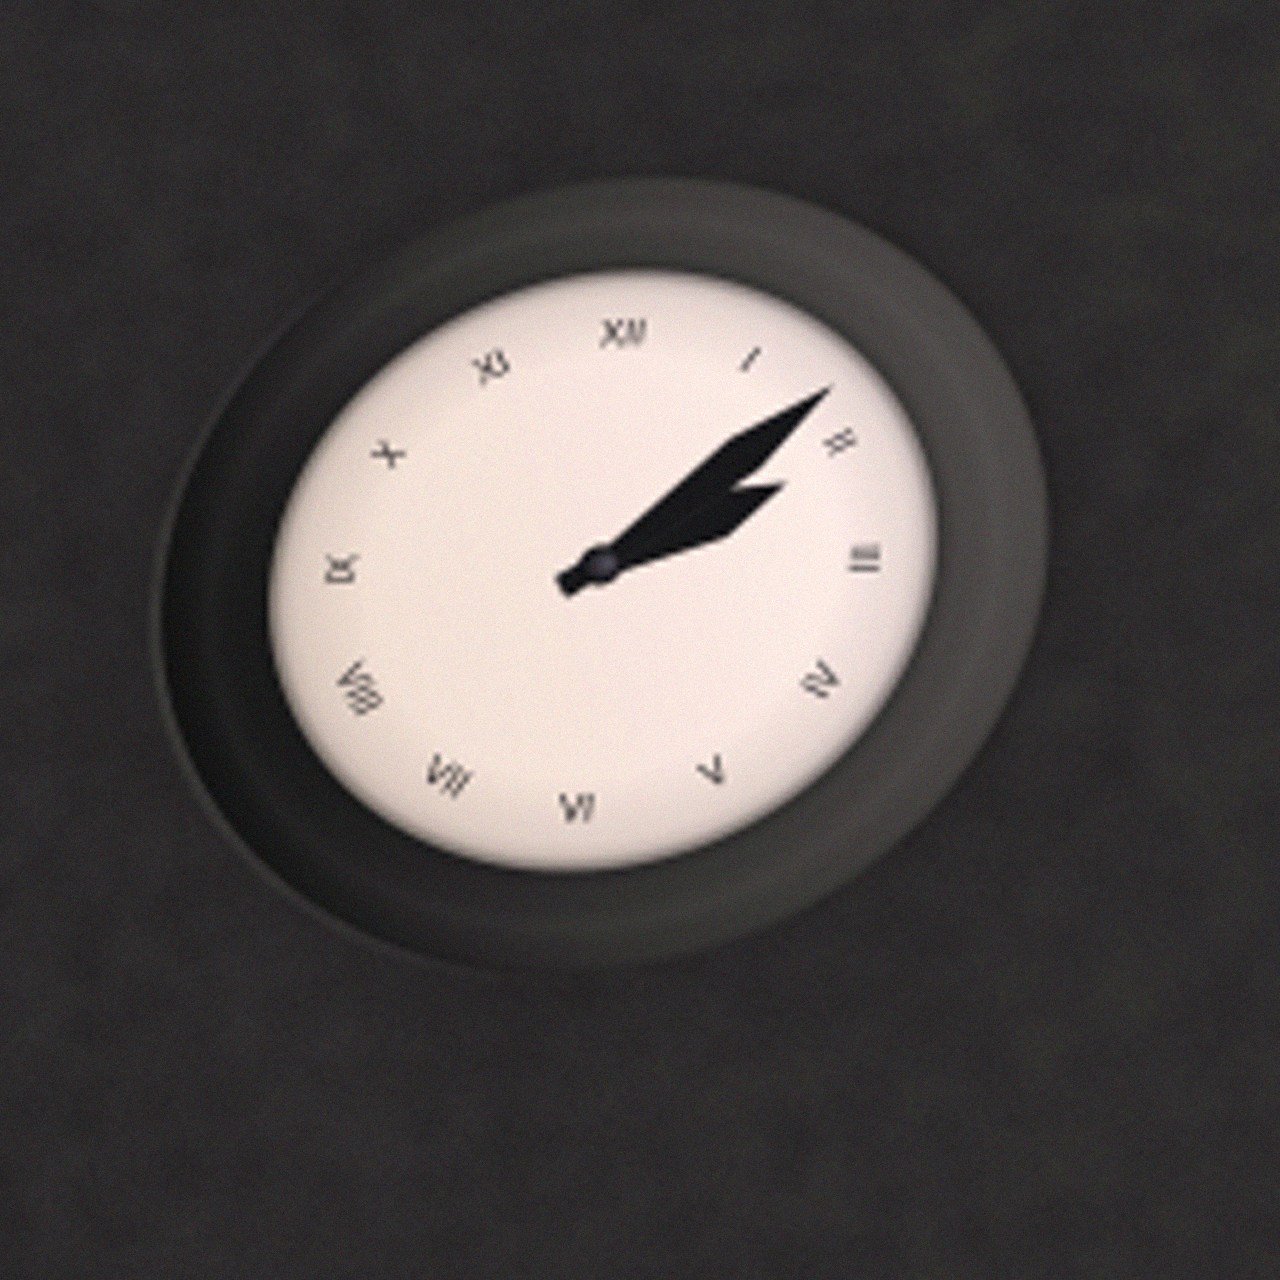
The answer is 2h08
